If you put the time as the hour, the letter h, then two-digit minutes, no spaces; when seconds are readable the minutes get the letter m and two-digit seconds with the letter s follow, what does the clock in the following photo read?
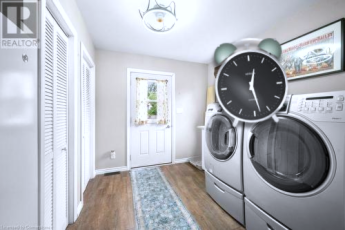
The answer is 12h28
